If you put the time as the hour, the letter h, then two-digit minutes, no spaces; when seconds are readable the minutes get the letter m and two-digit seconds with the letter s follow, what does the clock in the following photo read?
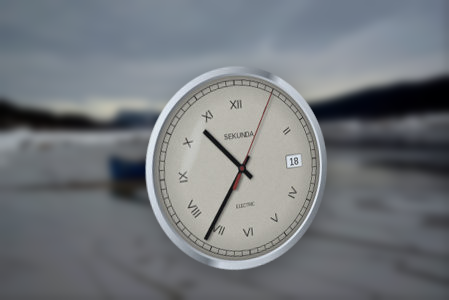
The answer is 10h36m05s
